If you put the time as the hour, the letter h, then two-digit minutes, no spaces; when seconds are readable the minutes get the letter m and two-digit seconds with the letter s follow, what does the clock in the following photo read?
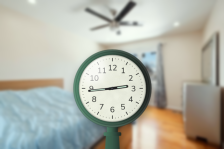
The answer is 2h44
